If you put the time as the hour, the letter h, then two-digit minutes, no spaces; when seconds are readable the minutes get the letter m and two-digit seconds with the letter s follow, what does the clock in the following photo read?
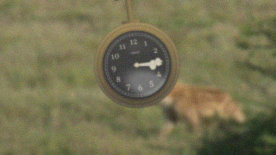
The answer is 3h15
